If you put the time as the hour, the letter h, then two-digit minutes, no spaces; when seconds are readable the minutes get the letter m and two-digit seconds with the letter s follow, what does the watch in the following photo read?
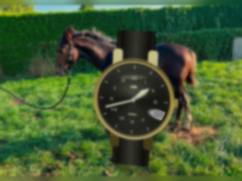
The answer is 1h42
